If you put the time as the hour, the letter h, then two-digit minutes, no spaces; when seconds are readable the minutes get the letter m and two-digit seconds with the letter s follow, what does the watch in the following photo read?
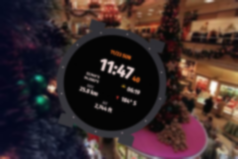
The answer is 11h47
